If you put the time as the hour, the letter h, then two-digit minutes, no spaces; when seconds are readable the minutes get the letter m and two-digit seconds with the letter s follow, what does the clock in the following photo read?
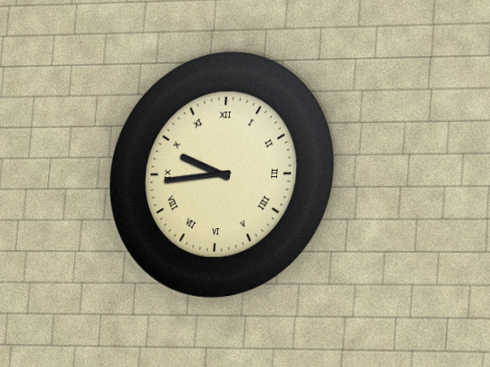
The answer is 9h44
